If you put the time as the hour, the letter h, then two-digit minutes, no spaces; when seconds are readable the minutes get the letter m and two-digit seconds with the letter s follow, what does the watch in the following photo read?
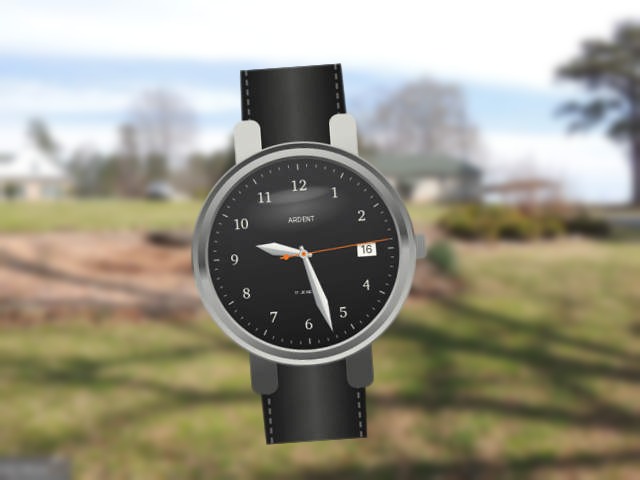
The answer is 9h27m14s
